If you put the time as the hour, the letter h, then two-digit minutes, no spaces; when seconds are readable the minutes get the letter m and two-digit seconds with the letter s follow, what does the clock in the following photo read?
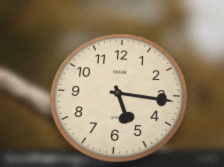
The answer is 5h16
